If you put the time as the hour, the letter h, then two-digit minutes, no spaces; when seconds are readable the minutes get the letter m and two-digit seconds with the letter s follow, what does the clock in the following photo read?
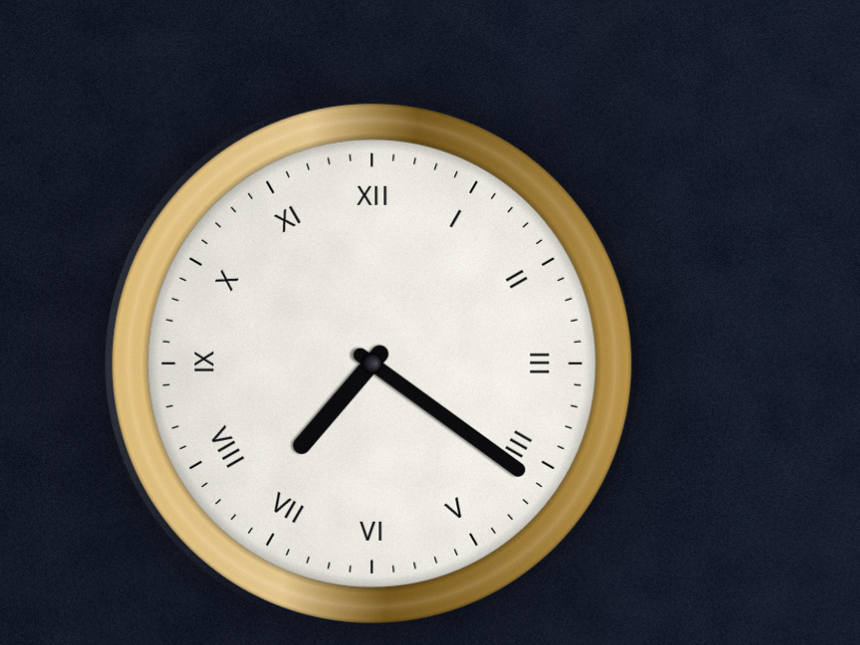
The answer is 7h21
